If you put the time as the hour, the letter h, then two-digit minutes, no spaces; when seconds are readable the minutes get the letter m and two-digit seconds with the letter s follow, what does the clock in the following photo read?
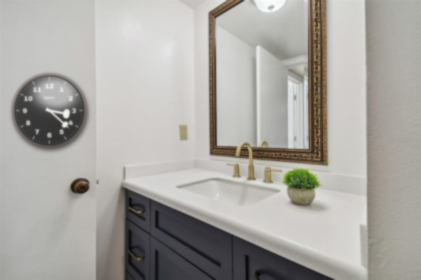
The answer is 3h22
